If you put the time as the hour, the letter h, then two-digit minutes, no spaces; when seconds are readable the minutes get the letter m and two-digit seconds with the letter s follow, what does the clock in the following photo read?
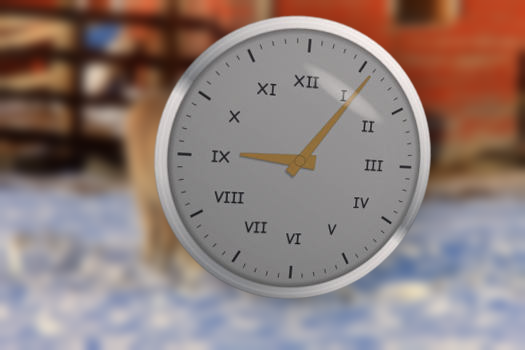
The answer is 9h06
